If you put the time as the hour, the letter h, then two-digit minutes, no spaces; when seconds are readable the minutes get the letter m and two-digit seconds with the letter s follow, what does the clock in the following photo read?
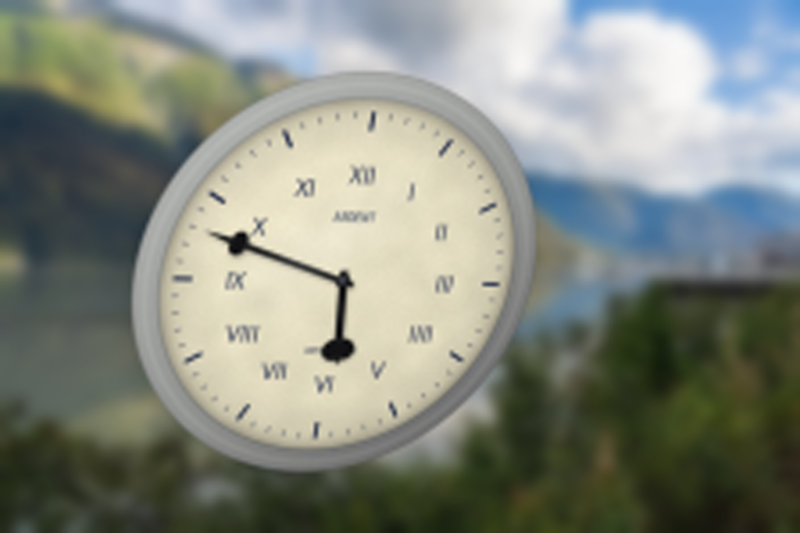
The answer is 5h48
